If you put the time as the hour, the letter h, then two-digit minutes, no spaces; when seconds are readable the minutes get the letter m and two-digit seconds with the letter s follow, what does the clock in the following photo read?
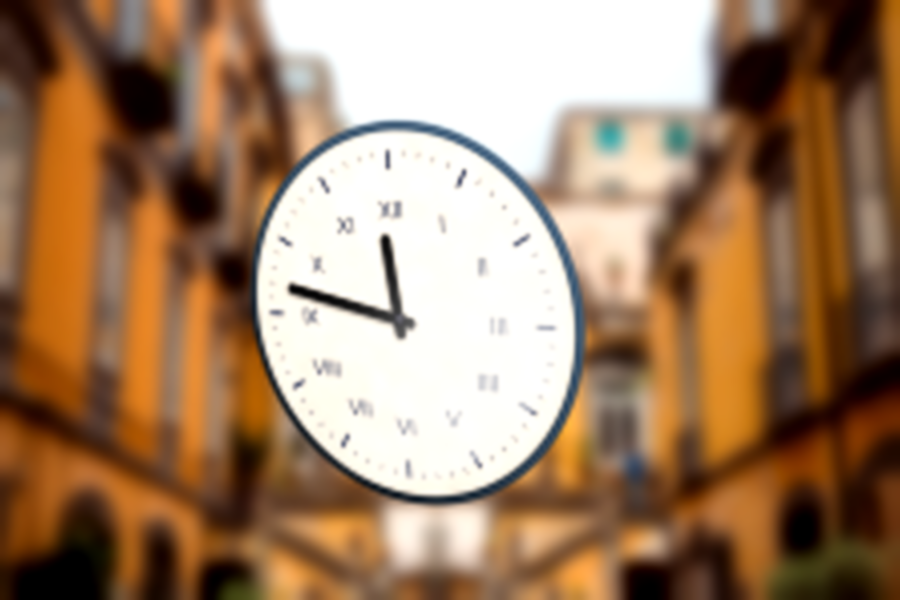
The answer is 11h47
